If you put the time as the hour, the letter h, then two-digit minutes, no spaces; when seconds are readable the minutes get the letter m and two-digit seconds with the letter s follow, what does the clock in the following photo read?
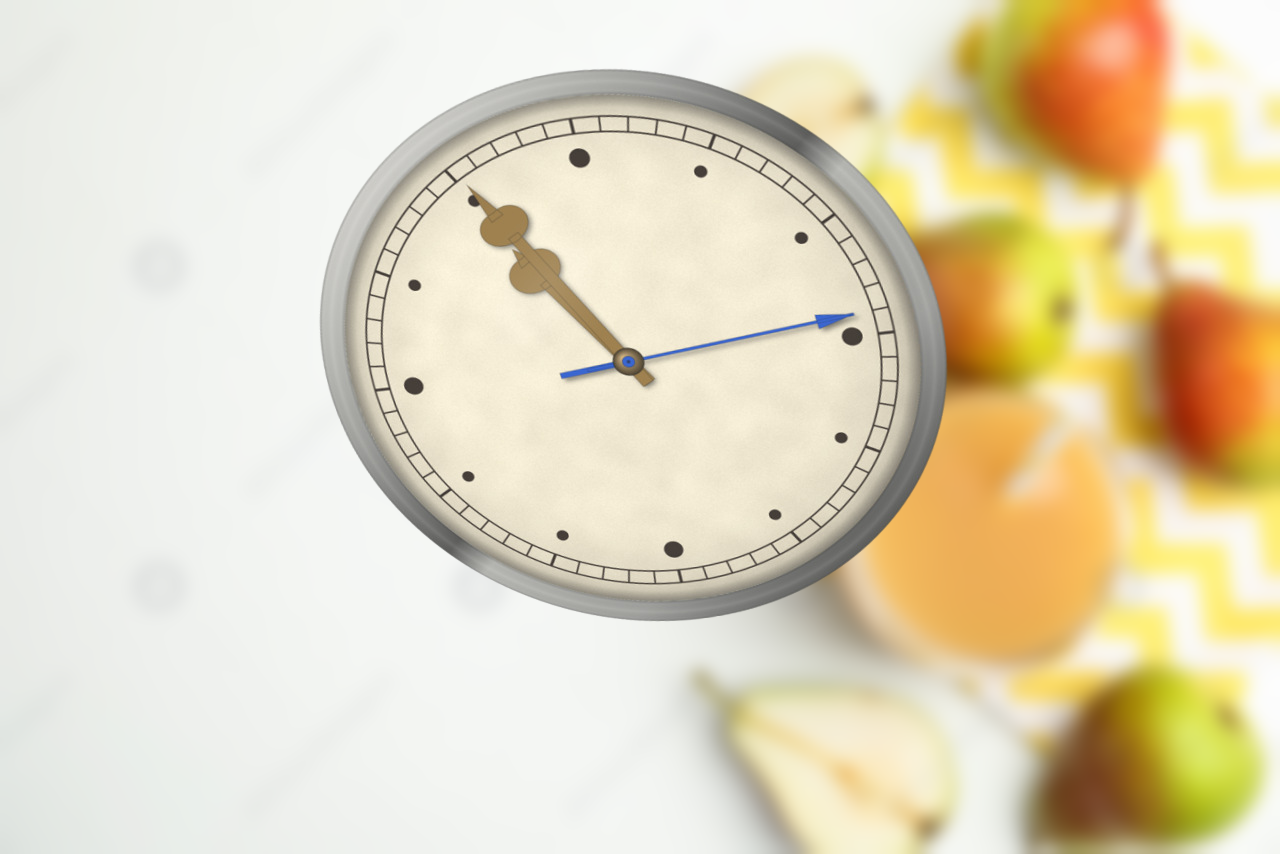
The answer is 10h55m14s
